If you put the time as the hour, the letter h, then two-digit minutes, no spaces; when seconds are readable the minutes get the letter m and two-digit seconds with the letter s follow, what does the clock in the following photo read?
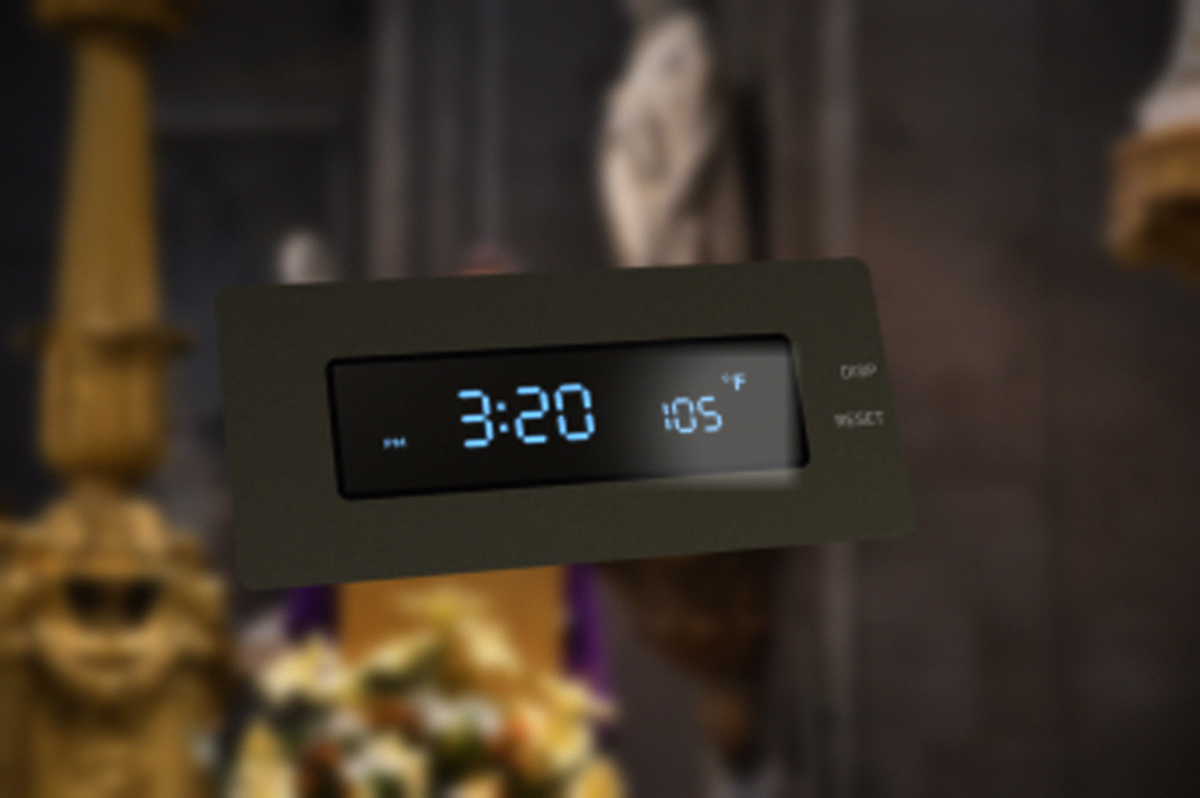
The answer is 3h20
